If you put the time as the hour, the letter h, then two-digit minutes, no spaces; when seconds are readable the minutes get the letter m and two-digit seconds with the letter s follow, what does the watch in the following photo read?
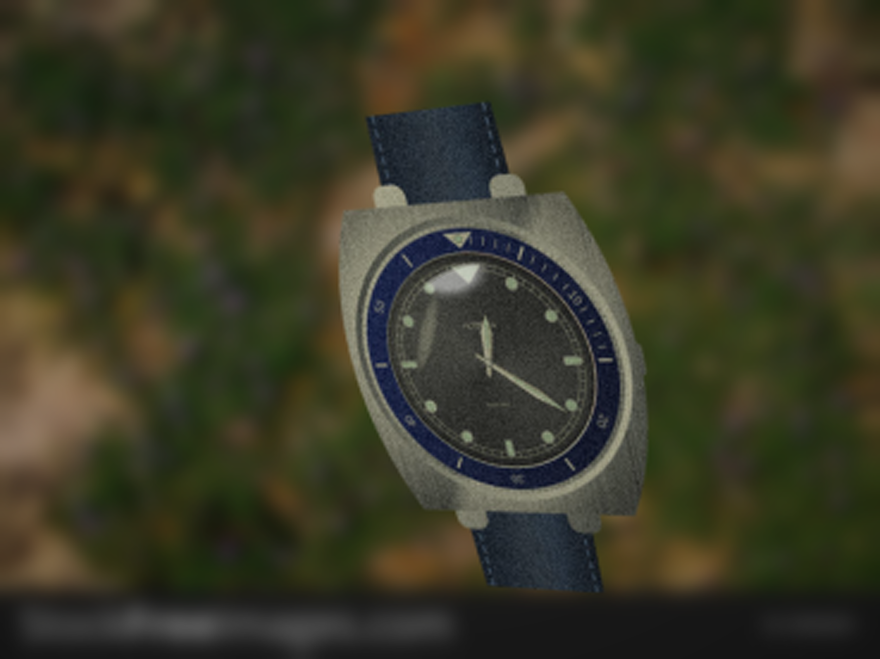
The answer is 12h21
